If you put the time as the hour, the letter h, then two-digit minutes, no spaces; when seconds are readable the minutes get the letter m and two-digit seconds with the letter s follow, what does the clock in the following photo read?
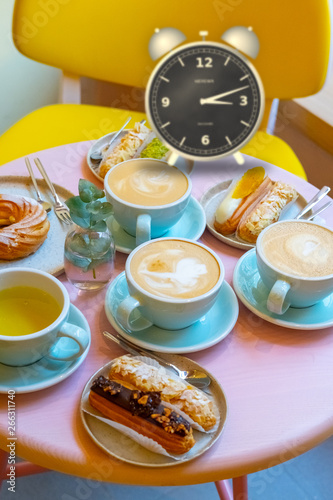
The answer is 3h12
